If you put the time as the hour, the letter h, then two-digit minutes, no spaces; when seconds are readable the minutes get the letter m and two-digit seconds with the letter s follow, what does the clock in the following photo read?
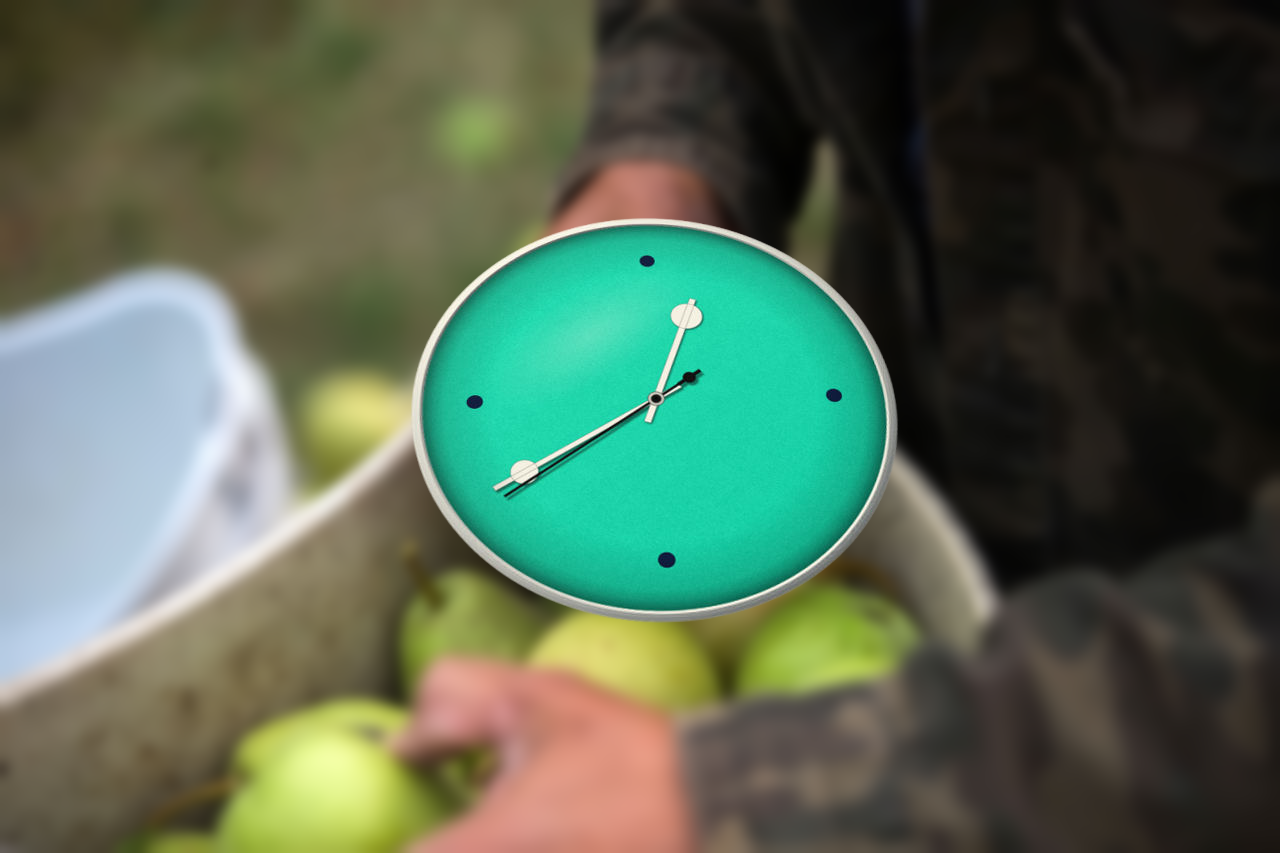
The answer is 12h39m39s
